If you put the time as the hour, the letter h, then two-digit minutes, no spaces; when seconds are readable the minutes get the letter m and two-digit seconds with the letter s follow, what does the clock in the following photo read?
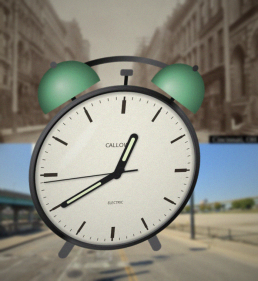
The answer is 12h39m44s
